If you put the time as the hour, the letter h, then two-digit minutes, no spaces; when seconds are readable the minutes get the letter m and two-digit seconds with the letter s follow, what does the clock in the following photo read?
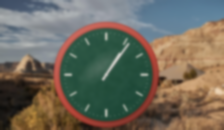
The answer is 1h06
